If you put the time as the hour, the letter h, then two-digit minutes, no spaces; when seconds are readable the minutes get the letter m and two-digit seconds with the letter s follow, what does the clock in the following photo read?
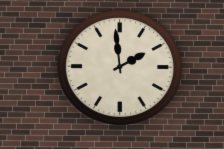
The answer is 1h59
